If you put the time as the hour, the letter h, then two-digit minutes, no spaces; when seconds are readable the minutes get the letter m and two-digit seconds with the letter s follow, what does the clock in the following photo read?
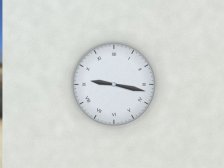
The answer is 9h17
